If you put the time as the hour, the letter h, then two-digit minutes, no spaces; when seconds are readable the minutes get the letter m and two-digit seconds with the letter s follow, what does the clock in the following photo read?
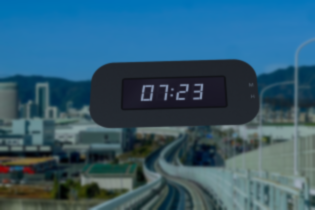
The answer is 7h23
